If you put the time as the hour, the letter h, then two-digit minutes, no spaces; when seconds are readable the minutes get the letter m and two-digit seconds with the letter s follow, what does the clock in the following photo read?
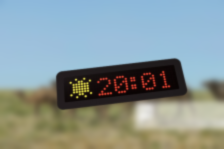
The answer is 20h01
